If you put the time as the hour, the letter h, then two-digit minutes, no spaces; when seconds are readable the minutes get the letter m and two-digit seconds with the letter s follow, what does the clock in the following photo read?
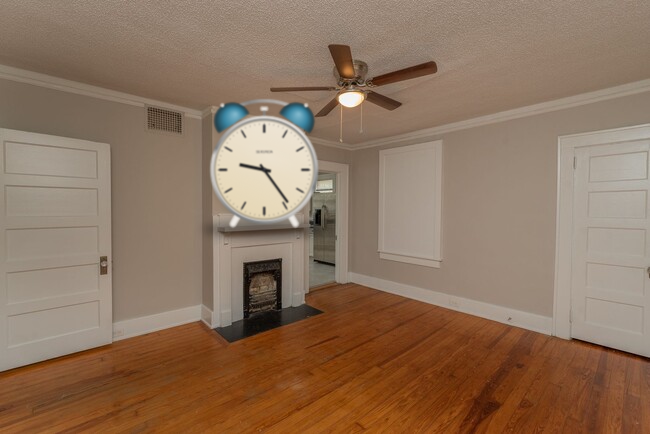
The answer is 9h24
